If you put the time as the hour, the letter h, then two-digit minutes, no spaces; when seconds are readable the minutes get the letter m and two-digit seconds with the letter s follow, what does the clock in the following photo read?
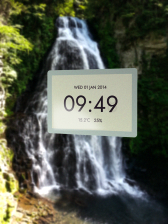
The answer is 9h49
